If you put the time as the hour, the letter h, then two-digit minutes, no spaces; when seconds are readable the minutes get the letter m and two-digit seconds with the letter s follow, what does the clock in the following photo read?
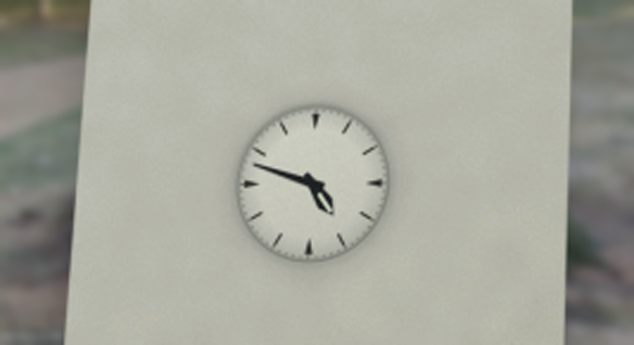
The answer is 4h48
